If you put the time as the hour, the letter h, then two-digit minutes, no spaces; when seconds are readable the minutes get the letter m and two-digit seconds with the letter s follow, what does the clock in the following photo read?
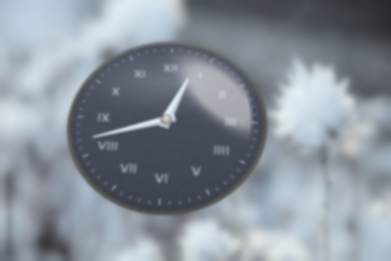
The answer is 12h42
